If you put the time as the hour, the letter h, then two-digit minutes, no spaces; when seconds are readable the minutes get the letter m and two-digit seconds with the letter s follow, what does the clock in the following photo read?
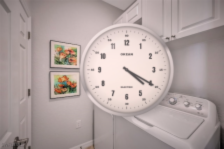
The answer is 4h20
